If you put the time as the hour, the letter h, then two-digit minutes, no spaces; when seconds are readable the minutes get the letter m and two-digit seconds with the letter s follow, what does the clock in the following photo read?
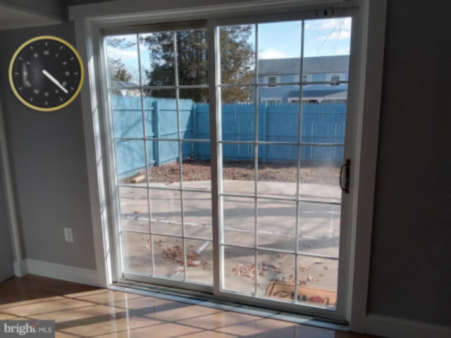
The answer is 4h22
